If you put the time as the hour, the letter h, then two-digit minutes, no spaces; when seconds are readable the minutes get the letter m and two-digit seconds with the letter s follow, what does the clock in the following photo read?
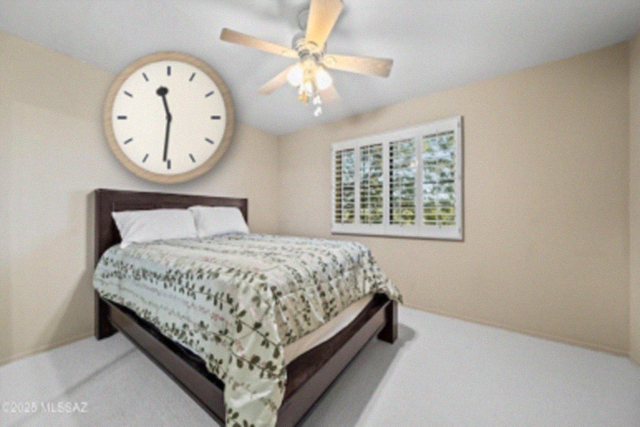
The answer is 11h31
